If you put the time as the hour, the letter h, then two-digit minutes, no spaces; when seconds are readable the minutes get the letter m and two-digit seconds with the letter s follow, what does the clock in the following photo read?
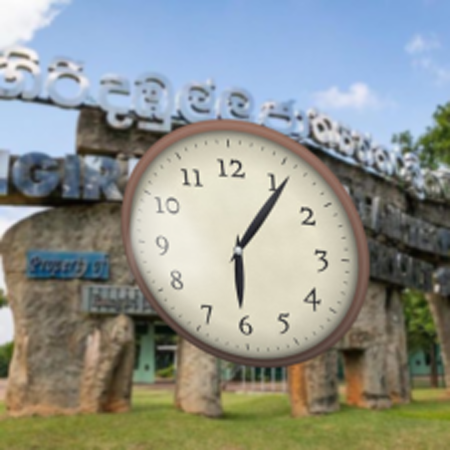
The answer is 6h06
